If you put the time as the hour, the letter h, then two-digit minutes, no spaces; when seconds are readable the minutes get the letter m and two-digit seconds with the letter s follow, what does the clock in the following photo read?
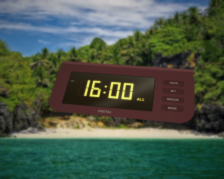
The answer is 16h00
